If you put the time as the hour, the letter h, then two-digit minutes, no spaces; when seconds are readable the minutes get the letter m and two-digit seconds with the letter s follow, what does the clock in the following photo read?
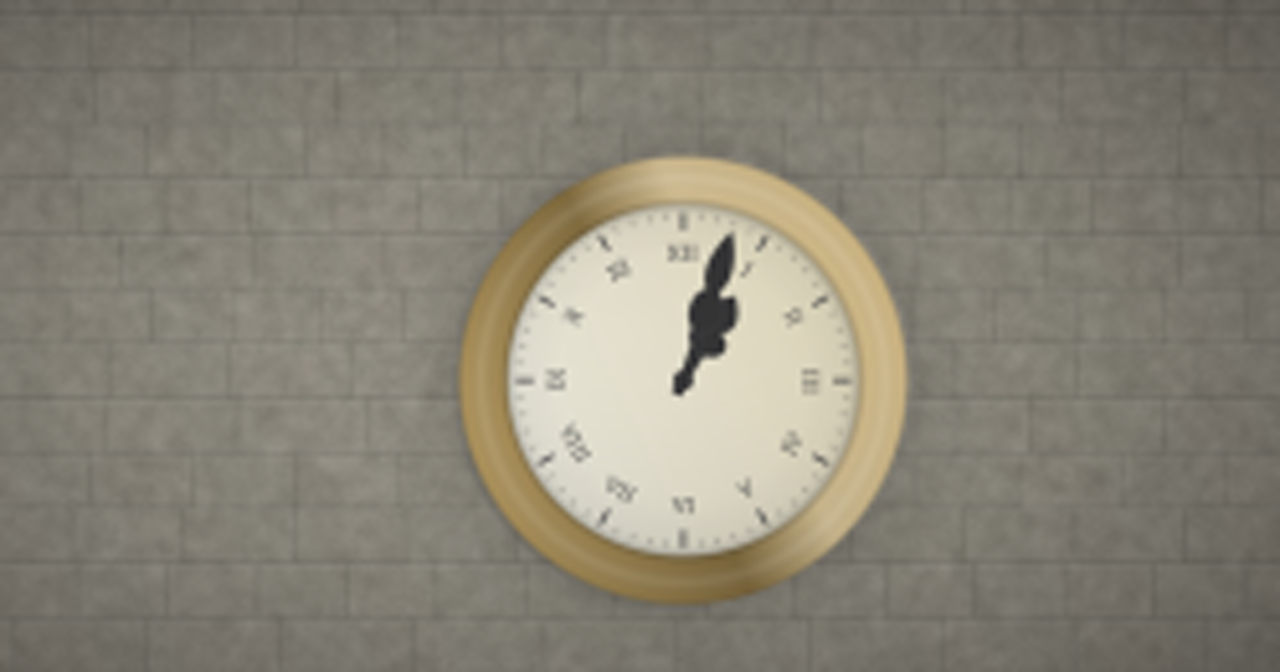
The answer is 1h03
